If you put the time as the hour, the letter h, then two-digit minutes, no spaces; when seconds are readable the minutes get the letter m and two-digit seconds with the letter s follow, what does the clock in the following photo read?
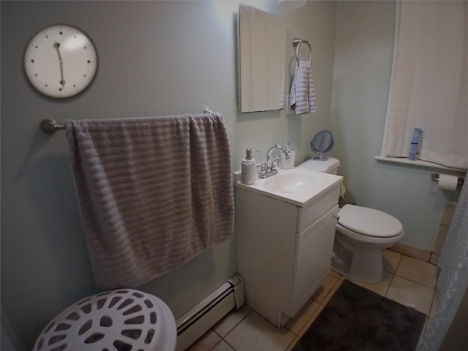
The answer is 11h29
